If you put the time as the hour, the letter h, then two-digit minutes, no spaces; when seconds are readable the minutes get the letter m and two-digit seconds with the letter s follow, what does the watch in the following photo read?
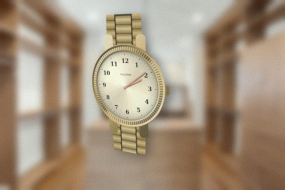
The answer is 2h09
